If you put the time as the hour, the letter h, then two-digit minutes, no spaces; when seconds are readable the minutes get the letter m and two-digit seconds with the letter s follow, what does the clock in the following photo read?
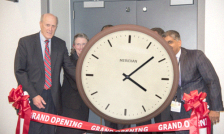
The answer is 4h08
